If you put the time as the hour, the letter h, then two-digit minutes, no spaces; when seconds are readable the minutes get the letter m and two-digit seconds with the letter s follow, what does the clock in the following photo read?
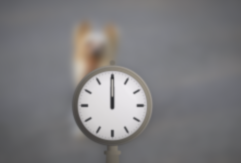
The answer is 12h00
